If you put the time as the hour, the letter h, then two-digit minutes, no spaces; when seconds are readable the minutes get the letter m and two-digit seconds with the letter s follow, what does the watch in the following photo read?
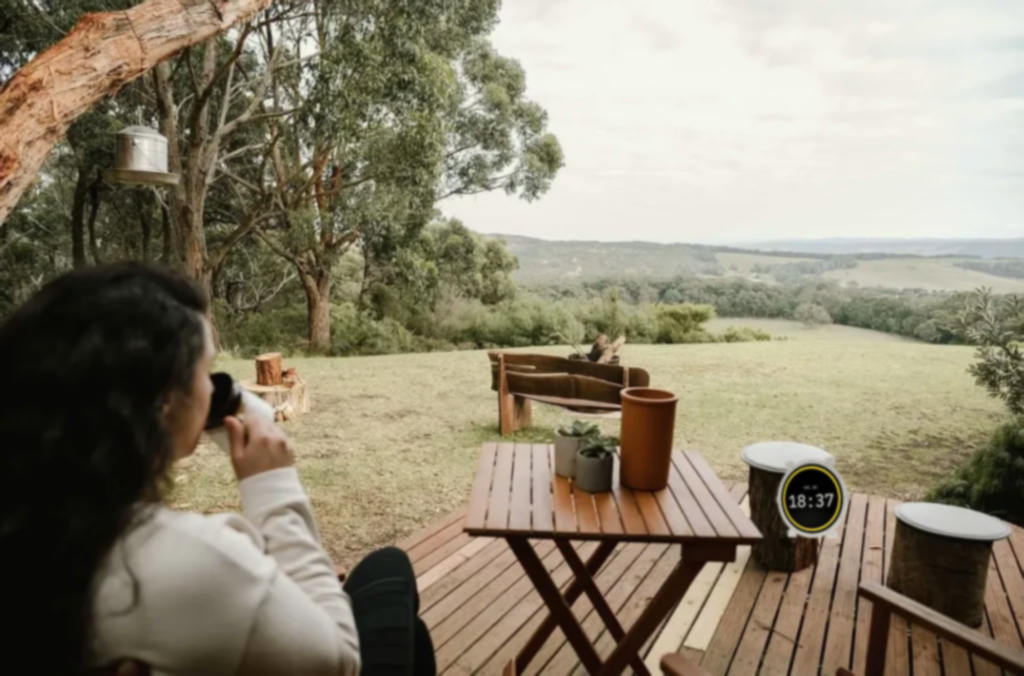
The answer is 18h37
